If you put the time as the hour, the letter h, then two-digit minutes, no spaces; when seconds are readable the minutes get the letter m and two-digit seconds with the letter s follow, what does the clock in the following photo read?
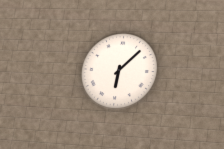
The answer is 6h07
